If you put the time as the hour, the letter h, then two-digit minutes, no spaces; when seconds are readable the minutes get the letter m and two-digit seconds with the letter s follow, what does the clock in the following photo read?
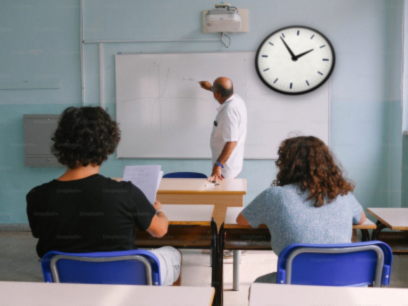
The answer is 1h54
